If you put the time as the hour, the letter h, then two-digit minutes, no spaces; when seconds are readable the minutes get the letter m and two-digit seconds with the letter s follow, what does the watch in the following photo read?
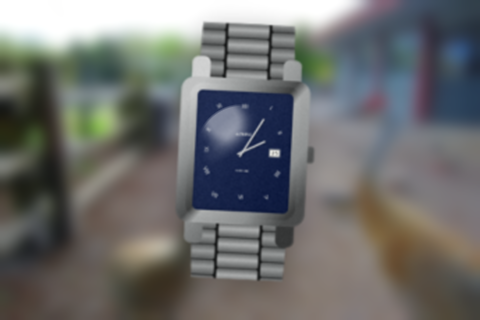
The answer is 2h05
